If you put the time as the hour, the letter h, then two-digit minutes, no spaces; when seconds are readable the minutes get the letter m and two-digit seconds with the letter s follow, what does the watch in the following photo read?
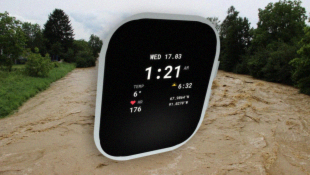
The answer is 1h21
